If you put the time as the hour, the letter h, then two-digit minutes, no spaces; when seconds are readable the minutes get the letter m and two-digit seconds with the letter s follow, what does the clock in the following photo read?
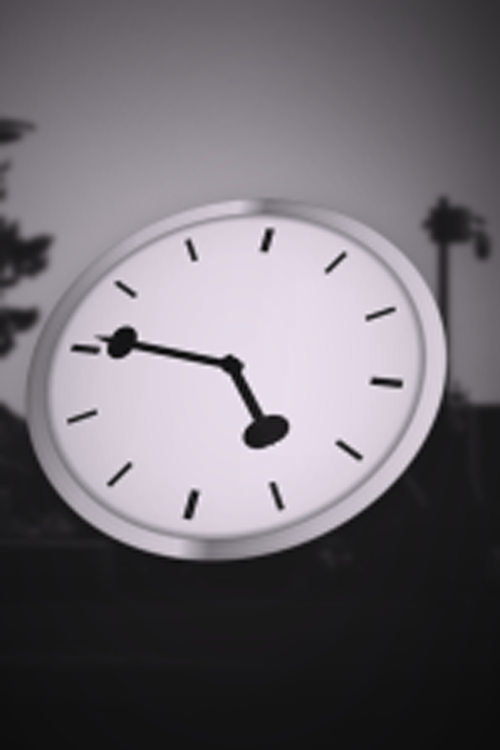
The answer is 4h46
